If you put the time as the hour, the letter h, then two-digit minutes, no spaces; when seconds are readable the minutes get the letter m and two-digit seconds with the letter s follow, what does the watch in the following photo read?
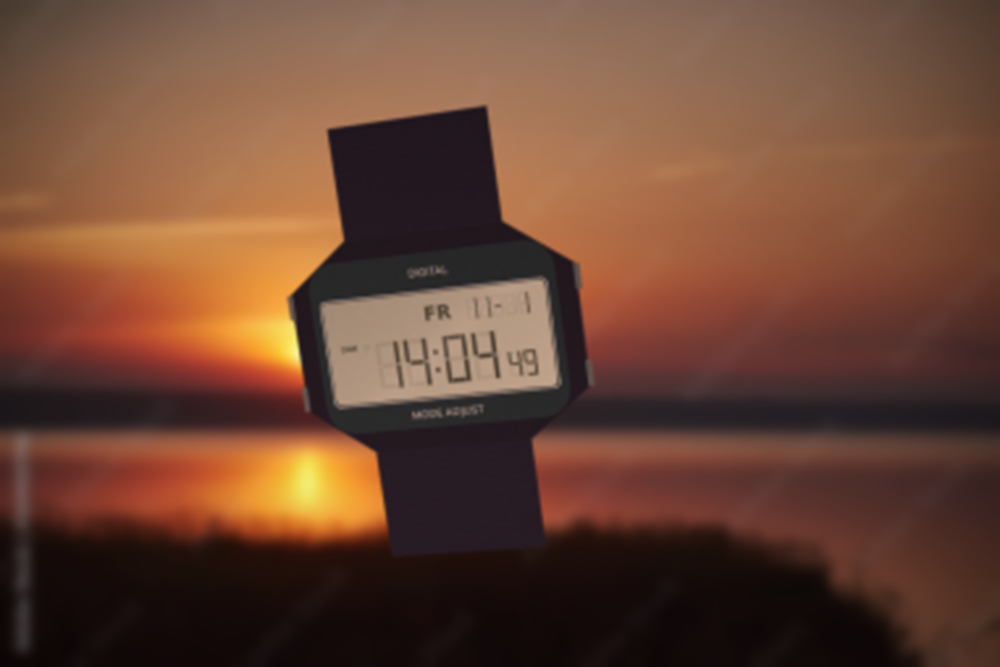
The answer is 14h04m49s
